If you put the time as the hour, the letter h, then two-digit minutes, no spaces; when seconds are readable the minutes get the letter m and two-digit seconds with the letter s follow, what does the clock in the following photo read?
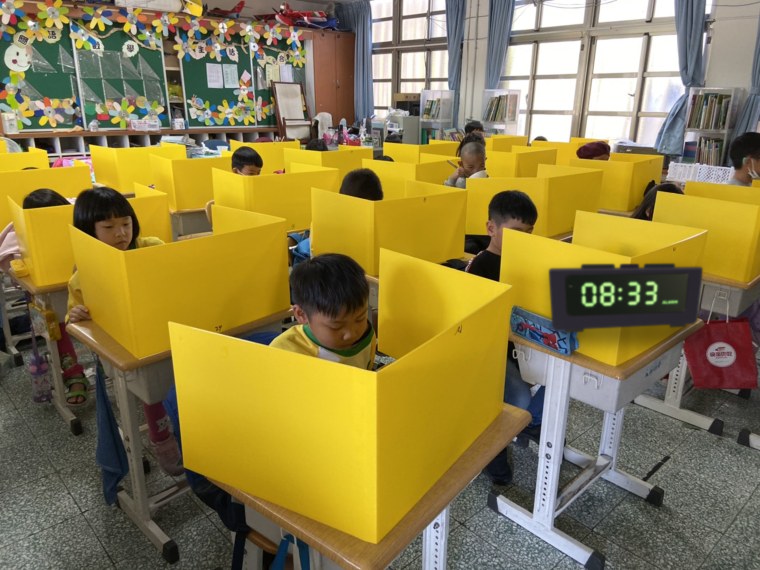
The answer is 8h33
